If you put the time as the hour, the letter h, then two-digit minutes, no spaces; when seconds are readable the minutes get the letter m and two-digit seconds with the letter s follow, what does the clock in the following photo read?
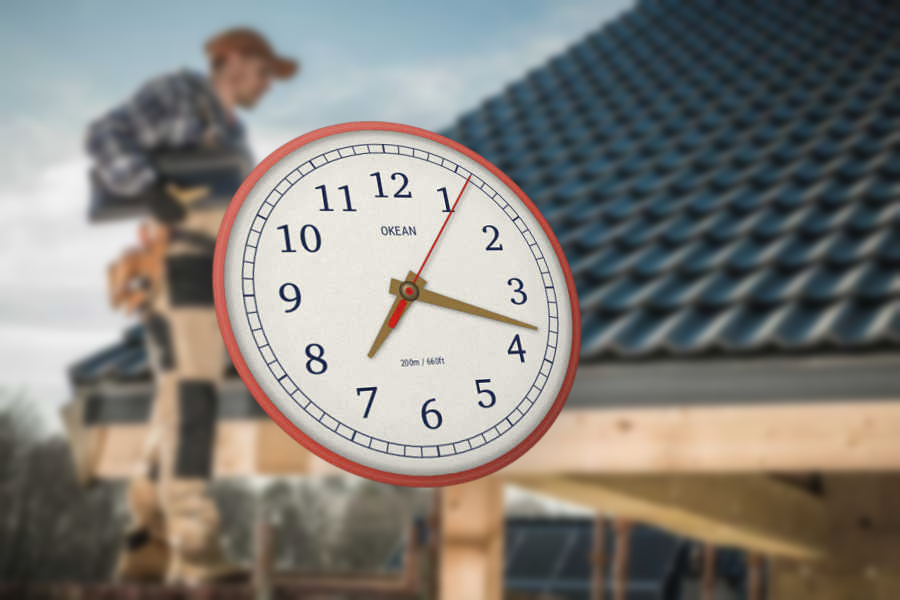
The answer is 7h18m06s
